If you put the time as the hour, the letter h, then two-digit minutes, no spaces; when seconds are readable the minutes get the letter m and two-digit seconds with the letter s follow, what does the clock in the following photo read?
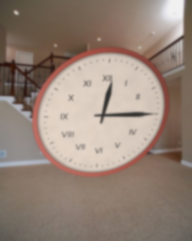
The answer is 12h15
